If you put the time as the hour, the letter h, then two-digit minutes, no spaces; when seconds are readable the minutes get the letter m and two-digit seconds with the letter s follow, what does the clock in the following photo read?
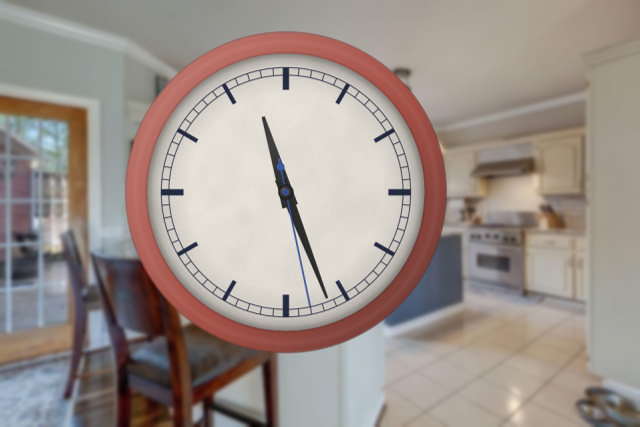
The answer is 11h26m28s
